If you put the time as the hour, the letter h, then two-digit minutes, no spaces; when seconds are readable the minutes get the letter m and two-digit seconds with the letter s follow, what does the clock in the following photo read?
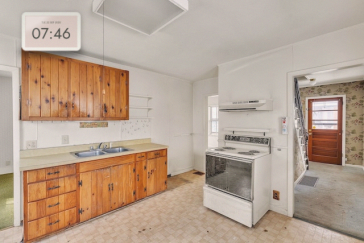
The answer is 7h46
